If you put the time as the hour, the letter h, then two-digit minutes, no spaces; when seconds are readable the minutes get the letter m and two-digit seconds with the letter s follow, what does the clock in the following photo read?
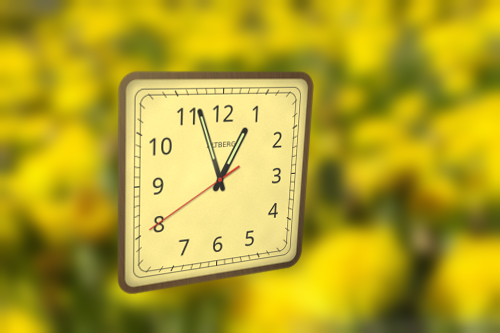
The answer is 12h56m40s
